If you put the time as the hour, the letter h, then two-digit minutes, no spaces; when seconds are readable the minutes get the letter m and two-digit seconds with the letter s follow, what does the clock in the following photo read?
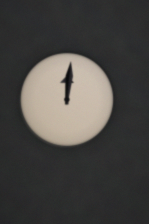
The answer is 12h01
